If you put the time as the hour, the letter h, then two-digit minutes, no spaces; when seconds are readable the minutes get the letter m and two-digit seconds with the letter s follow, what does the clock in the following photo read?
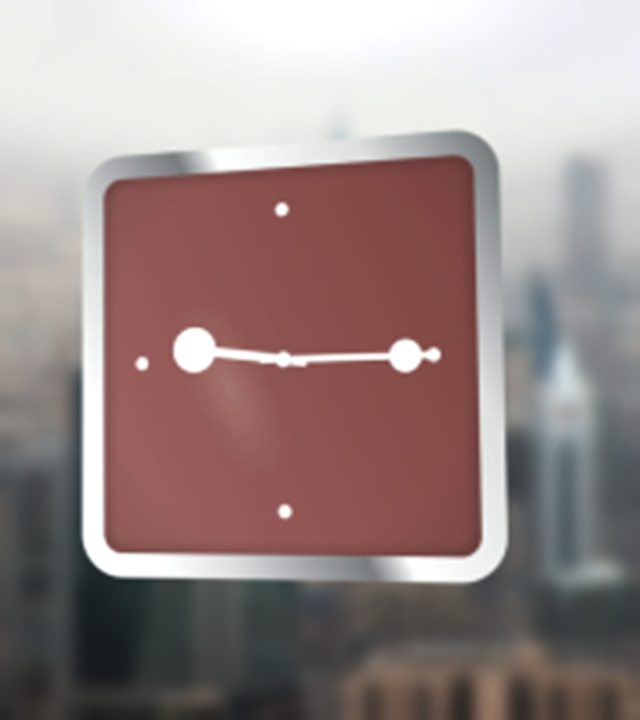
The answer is 9h15
